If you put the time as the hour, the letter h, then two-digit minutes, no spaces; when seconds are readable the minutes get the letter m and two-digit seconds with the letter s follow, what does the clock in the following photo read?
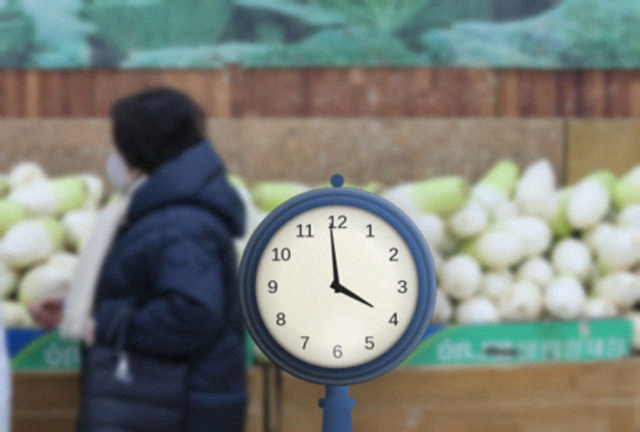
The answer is 3h59
